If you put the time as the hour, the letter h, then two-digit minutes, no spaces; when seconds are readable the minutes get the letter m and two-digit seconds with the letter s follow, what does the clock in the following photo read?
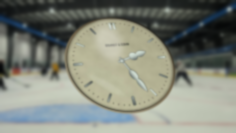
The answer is 2h26
